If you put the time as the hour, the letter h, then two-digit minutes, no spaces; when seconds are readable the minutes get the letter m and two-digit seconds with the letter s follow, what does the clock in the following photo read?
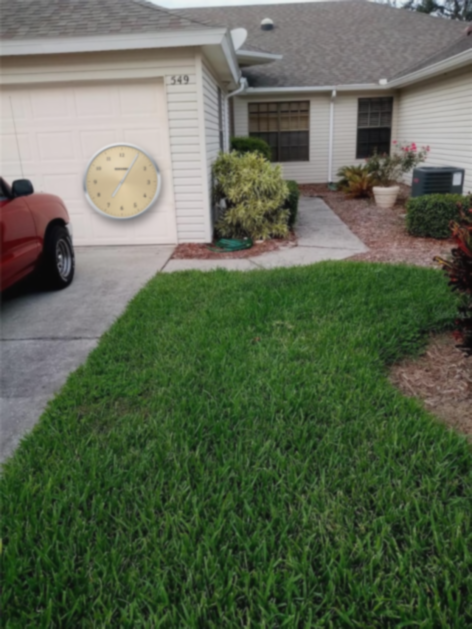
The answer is 7h05
